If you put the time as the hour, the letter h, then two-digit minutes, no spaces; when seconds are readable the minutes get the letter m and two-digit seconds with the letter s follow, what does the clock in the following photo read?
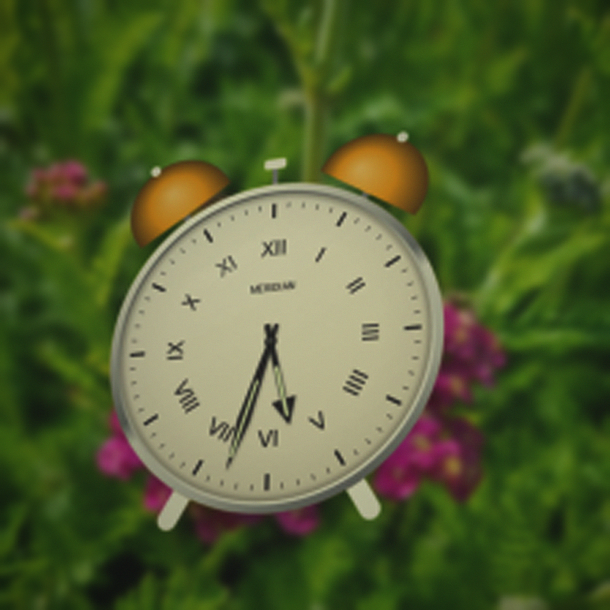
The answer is 5h33
